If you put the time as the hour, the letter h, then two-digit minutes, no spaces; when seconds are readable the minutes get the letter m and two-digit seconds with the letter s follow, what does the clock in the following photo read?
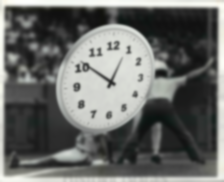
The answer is 12h51
